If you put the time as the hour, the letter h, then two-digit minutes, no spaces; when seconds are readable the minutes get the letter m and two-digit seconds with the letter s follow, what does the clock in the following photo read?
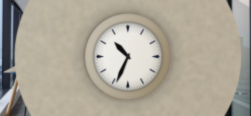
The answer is 10h34
